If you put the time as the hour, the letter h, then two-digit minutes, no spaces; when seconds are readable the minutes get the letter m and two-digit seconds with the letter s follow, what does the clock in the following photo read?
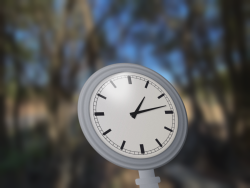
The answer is 1h13
